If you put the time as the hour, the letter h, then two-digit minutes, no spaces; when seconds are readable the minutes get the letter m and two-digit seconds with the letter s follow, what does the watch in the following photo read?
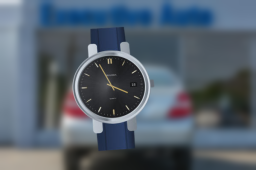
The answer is 3h56
